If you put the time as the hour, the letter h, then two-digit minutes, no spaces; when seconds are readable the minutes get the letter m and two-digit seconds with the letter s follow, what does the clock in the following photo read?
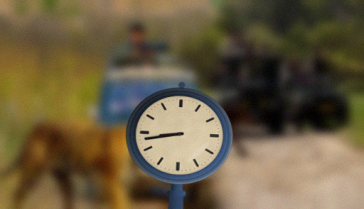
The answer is 8h43
